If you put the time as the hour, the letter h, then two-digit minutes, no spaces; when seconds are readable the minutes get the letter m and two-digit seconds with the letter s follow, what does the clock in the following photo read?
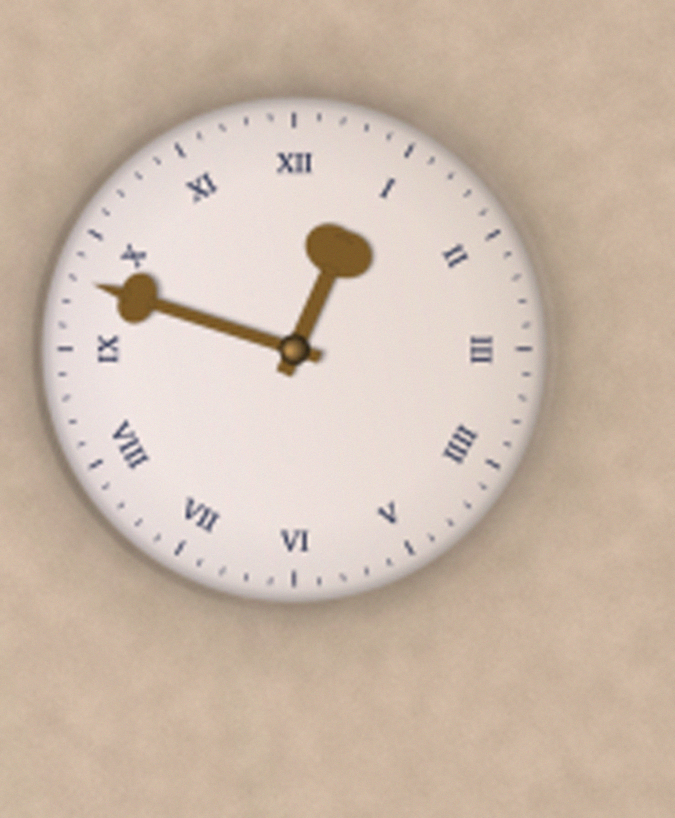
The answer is 12h48
